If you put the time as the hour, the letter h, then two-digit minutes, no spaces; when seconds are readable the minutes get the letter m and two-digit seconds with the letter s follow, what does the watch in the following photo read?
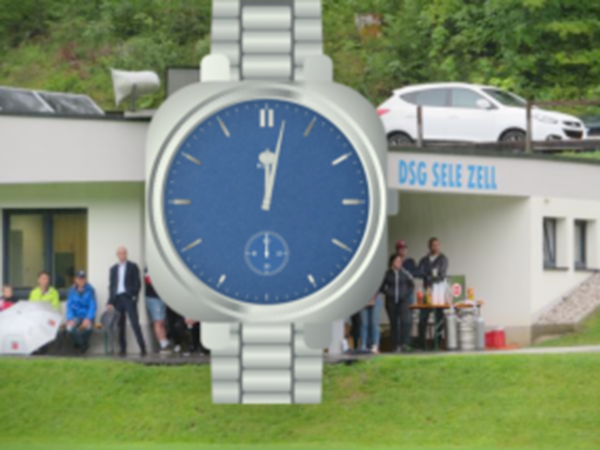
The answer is 12h02
